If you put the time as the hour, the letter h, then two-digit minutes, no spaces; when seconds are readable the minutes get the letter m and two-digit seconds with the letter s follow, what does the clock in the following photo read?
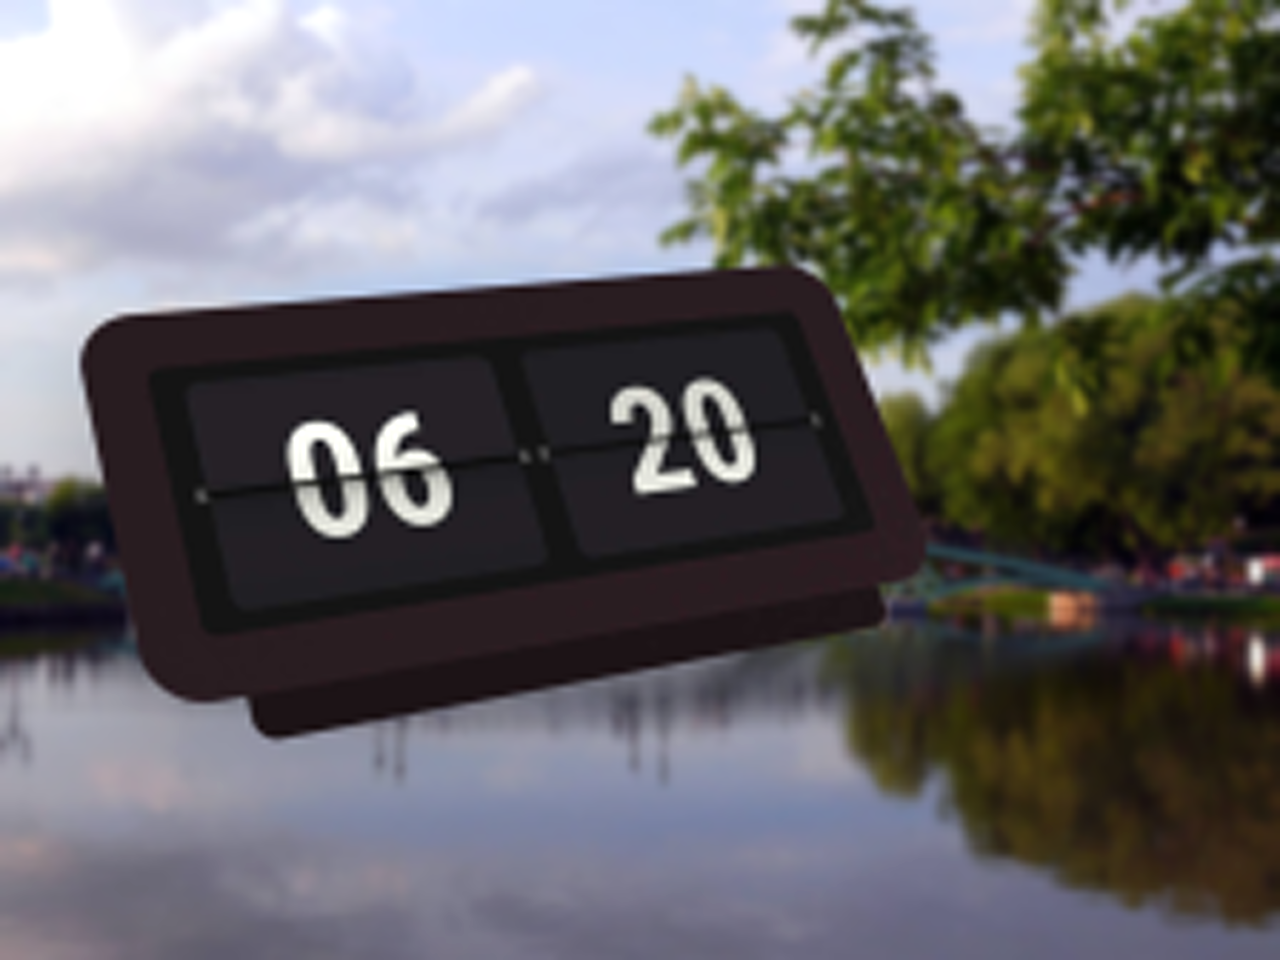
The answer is 6h20
